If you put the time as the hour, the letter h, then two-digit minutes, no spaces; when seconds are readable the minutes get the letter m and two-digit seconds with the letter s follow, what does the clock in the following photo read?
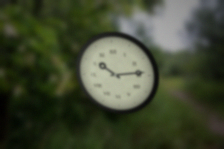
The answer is 10h14
